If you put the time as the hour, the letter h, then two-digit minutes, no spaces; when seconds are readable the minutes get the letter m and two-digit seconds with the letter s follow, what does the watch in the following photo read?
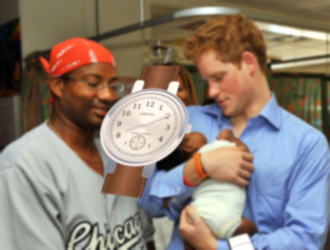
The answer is 8h10
